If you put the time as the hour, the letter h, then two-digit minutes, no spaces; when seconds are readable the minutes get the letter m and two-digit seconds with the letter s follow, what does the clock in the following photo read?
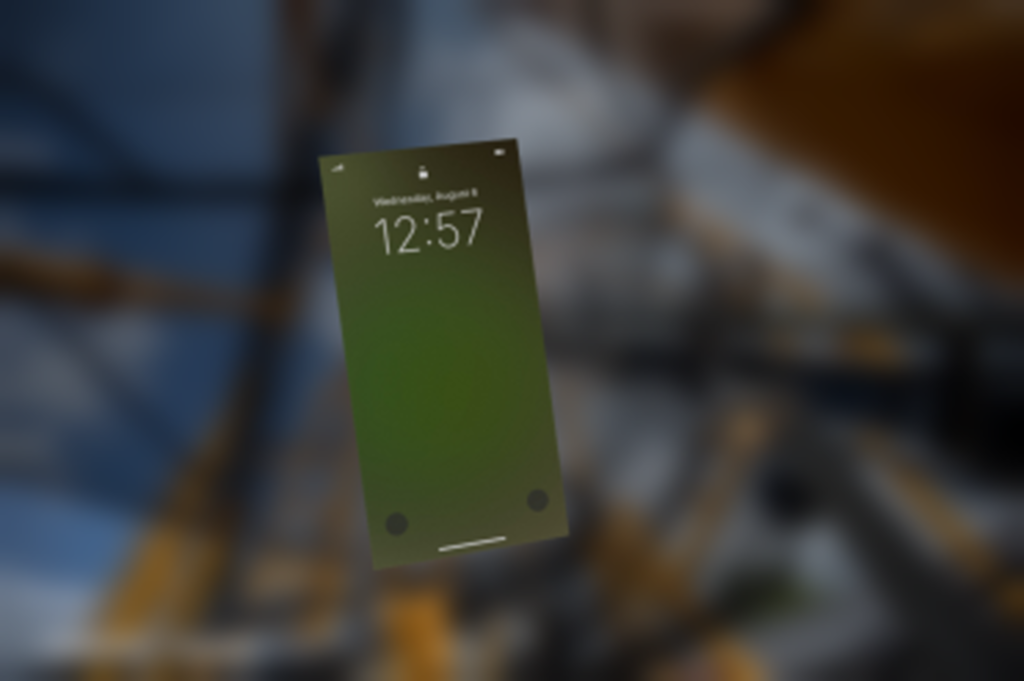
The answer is 12h57
